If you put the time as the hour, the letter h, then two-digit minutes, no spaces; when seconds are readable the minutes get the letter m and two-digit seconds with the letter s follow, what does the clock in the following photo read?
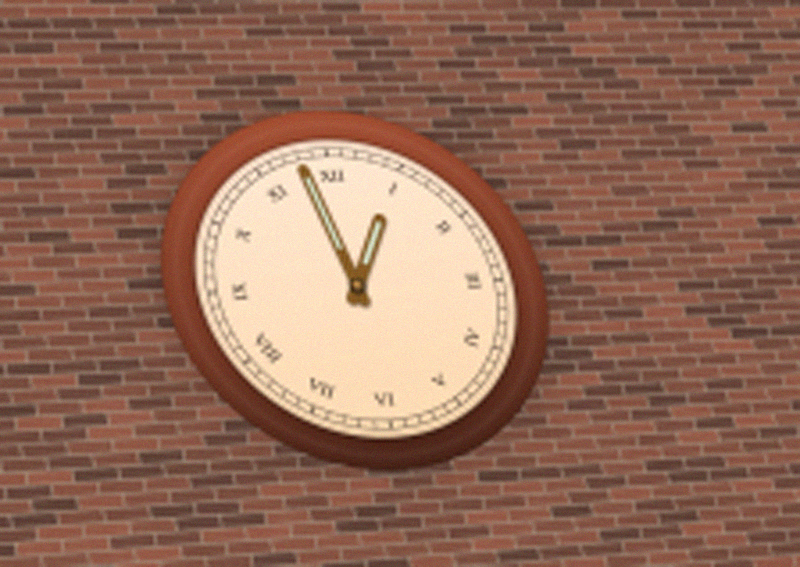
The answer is 12h58
